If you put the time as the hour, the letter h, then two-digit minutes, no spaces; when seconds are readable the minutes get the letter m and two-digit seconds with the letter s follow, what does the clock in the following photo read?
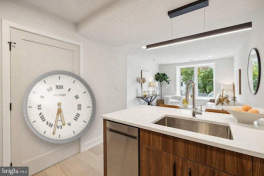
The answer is 5h32
